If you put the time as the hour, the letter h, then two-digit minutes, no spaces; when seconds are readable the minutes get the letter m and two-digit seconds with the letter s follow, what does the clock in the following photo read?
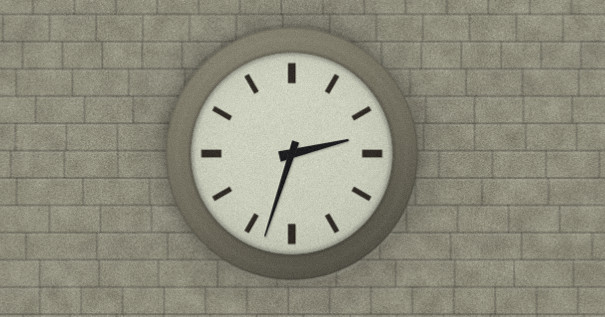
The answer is 2h33
